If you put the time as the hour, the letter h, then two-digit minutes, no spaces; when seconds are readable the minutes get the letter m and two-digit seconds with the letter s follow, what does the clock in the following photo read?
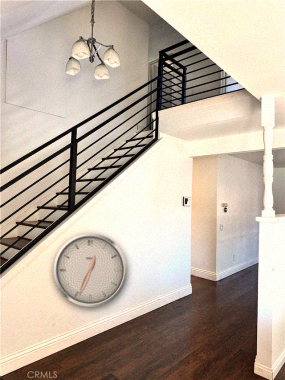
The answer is 12h34
